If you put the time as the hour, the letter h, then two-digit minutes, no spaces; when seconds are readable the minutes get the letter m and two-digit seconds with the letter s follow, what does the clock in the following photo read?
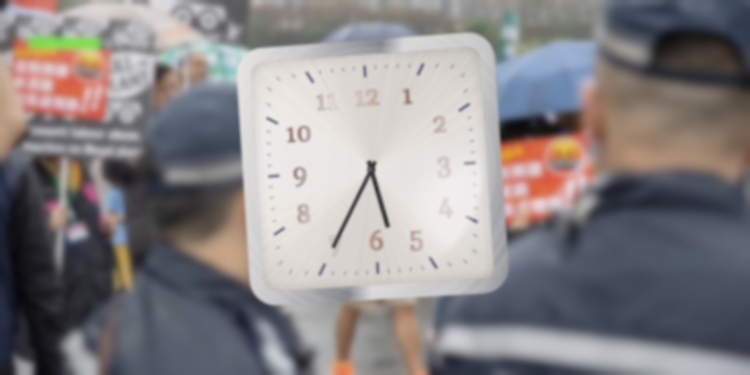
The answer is 5h35
